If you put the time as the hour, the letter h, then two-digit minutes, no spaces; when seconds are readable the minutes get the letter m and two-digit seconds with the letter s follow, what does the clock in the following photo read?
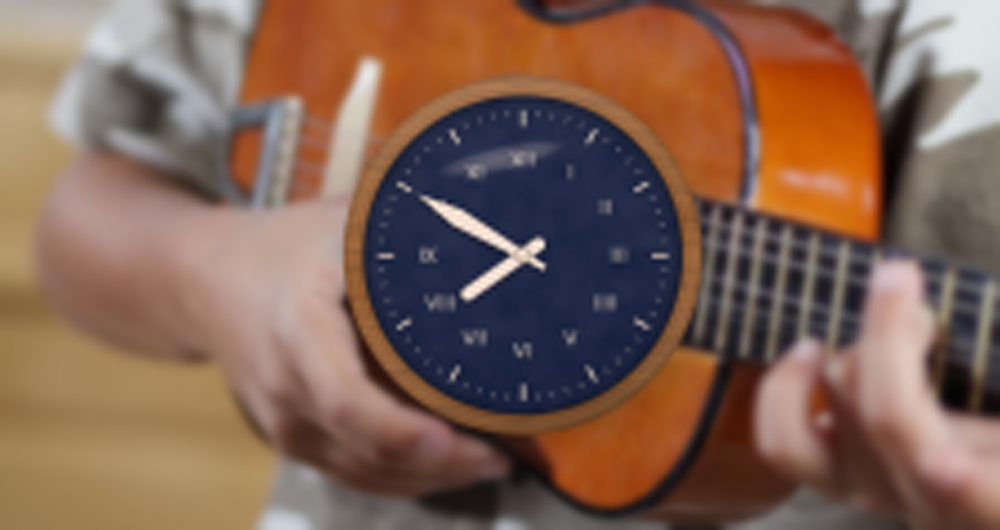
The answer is 7h50
